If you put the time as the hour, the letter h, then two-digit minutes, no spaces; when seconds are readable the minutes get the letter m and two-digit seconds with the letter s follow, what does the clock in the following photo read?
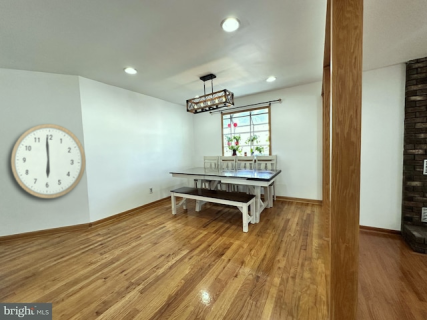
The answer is 5h59
